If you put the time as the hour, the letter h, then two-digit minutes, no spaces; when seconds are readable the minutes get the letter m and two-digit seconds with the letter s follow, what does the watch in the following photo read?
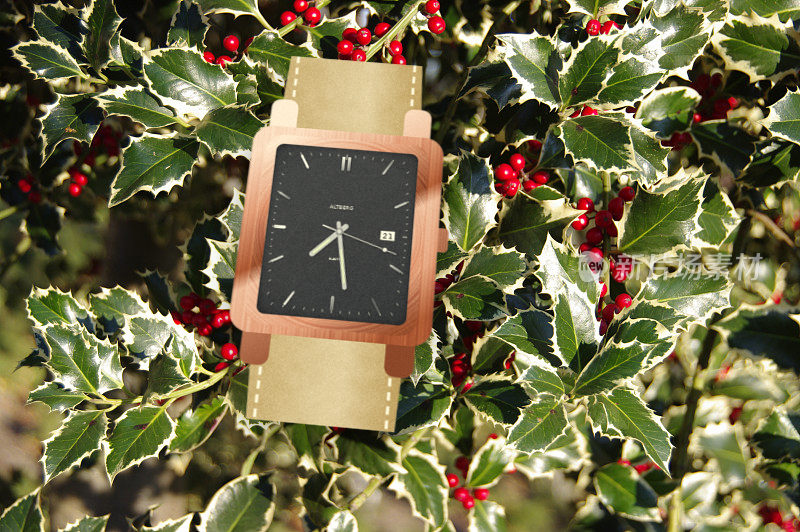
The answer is 7h28m18s
